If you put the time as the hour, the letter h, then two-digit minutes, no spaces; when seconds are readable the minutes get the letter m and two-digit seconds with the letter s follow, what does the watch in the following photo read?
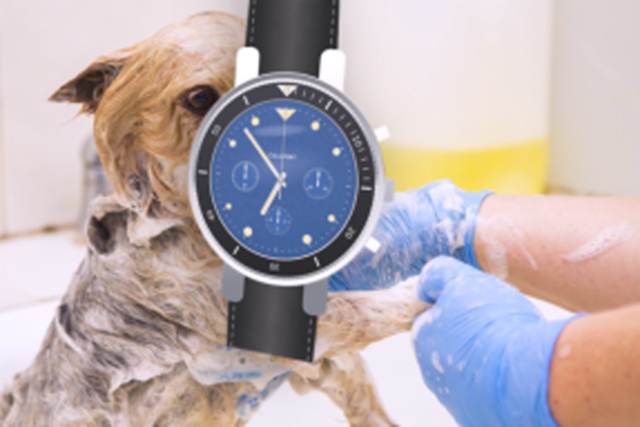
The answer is 6h53
